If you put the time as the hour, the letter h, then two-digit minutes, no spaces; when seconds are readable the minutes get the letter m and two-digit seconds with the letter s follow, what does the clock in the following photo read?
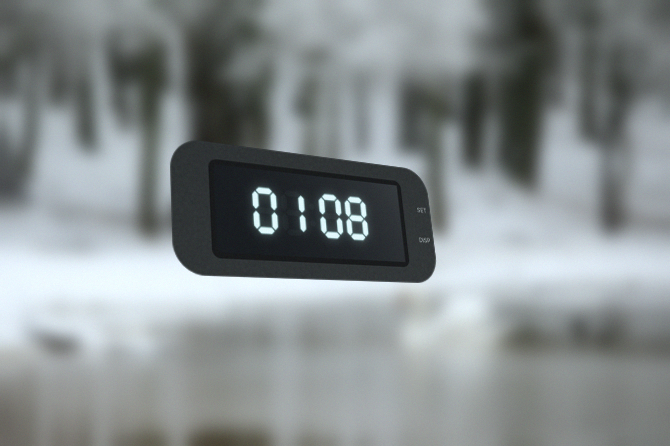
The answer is 1h08
